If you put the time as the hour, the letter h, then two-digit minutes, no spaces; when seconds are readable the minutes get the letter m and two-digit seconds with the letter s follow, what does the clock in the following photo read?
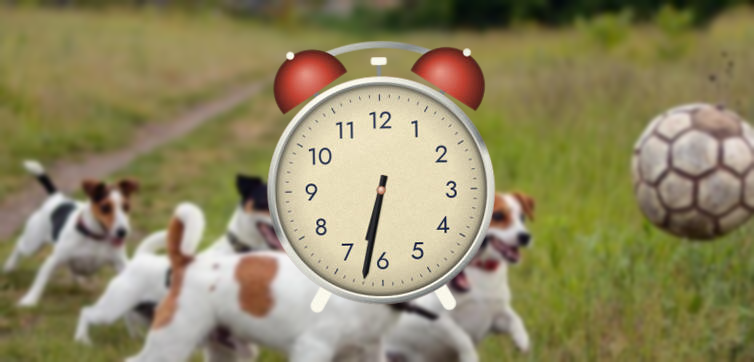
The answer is 6h32
